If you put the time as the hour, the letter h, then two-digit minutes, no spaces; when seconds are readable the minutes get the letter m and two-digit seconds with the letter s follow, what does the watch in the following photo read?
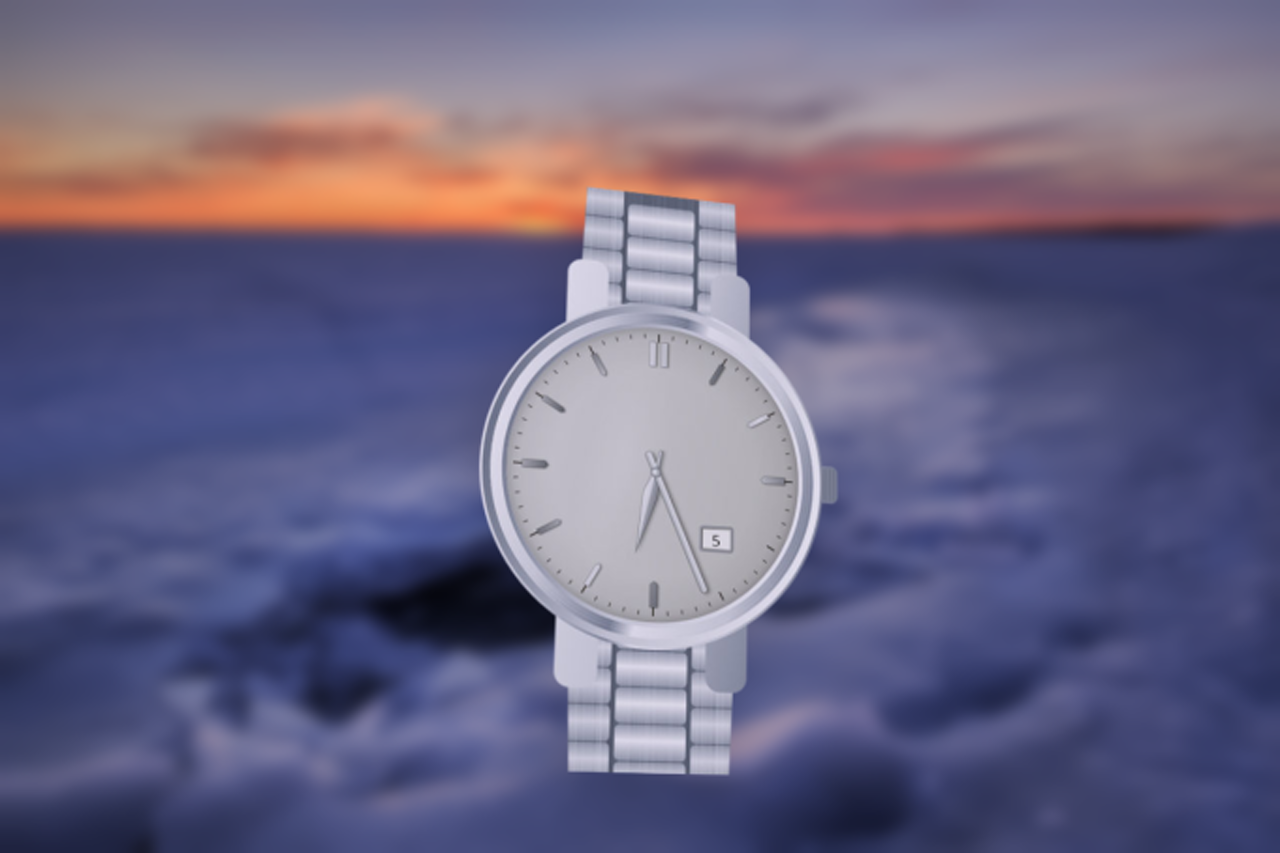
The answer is 6h26
